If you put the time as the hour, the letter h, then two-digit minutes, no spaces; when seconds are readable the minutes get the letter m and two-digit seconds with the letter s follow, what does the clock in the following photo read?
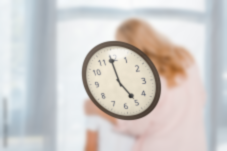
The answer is 4h59
